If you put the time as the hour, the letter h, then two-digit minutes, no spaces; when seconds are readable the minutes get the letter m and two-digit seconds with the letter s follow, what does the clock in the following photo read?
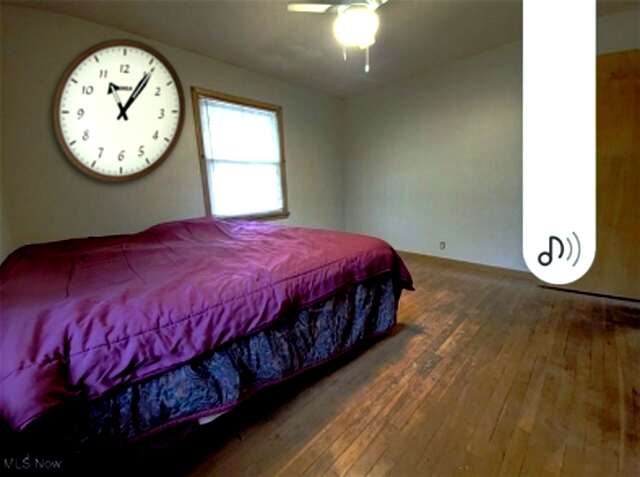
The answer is 11h06
